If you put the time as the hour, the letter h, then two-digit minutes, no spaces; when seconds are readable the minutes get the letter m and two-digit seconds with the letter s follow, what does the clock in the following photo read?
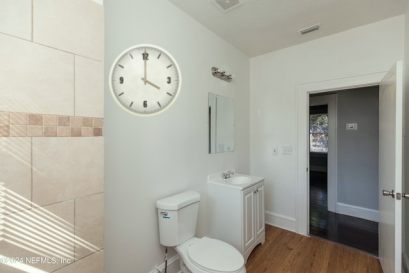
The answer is 4h00
